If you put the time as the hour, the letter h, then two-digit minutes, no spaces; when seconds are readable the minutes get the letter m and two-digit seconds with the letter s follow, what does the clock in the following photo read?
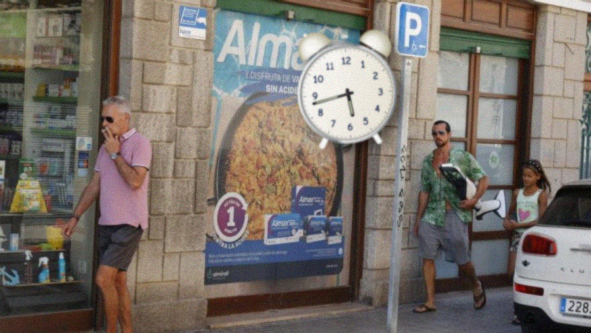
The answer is 5h43
